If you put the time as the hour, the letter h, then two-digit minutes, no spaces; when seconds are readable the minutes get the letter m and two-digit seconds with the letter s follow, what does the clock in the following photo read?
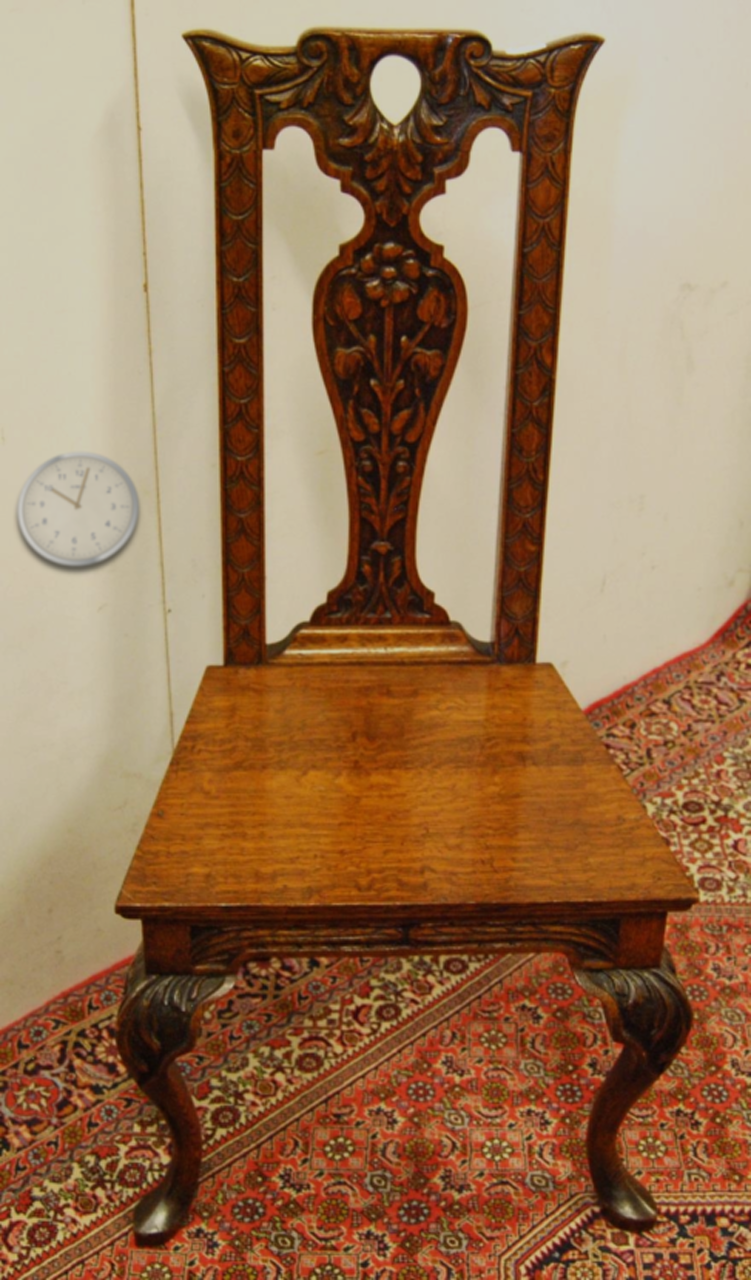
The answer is 10h02
